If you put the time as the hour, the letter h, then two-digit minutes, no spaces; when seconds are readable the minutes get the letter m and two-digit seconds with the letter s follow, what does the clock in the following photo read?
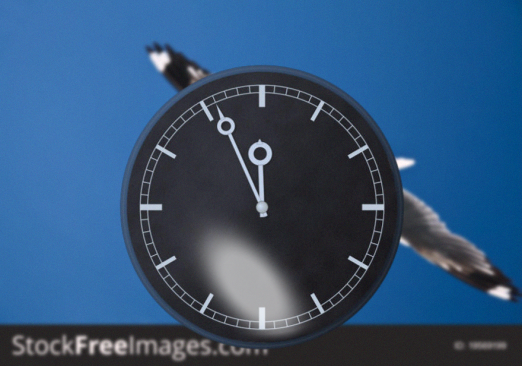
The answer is 11h56
